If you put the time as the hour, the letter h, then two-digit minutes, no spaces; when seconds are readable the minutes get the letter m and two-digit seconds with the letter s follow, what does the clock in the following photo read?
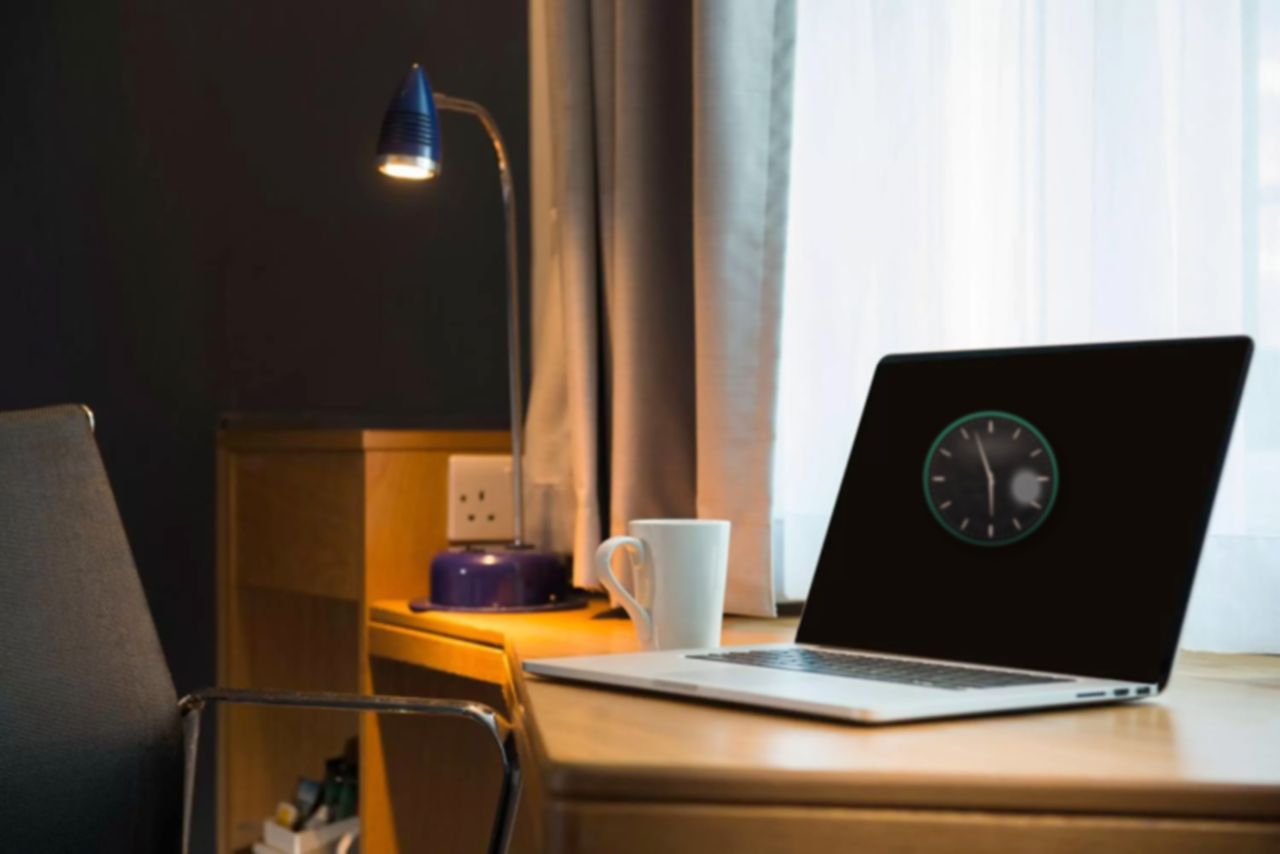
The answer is 5h57
